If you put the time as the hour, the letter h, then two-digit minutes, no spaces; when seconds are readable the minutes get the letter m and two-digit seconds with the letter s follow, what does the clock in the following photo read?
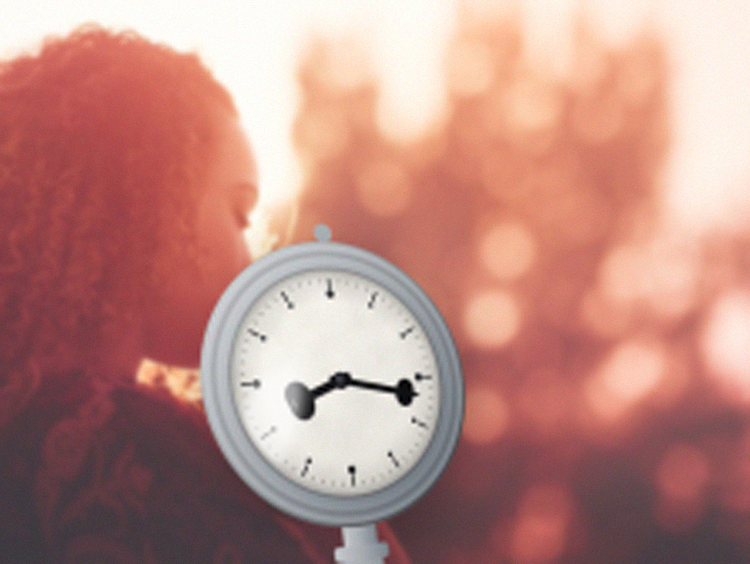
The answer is 8h17
